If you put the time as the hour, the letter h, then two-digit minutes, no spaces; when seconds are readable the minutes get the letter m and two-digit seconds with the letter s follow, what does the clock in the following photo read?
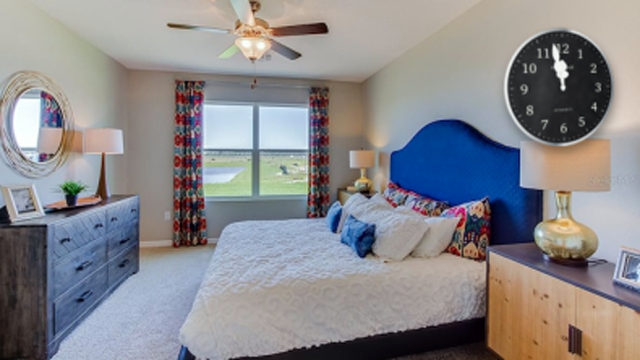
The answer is 11h58
